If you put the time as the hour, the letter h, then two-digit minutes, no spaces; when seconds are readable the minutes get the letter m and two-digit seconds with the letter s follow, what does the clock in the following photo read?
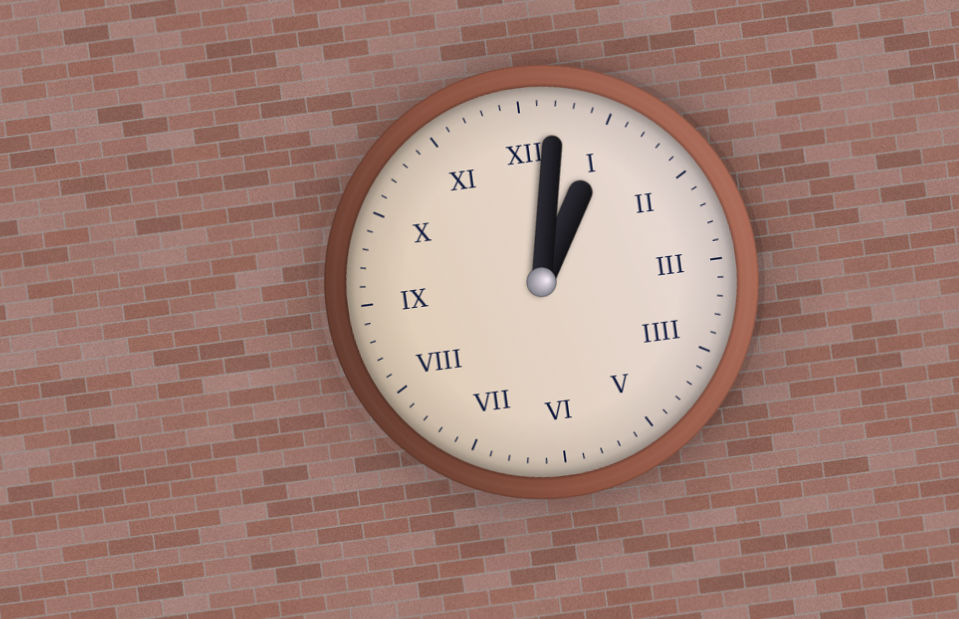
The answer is 1h02
